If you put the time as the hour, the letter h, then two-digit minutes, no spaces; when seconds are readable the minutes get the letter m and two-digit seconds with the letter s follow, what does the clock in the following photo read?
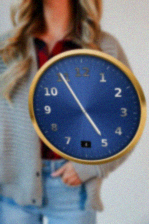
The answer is 4h55
